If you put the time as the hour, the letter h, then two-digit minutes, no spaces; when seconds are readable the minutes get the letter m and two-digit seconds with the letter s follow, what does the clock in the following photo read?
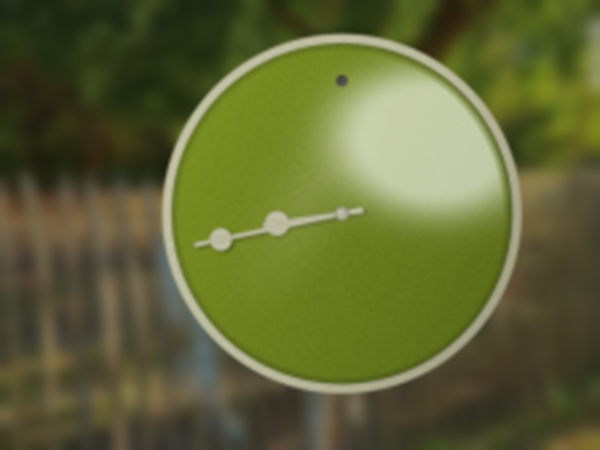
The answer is 8h43
